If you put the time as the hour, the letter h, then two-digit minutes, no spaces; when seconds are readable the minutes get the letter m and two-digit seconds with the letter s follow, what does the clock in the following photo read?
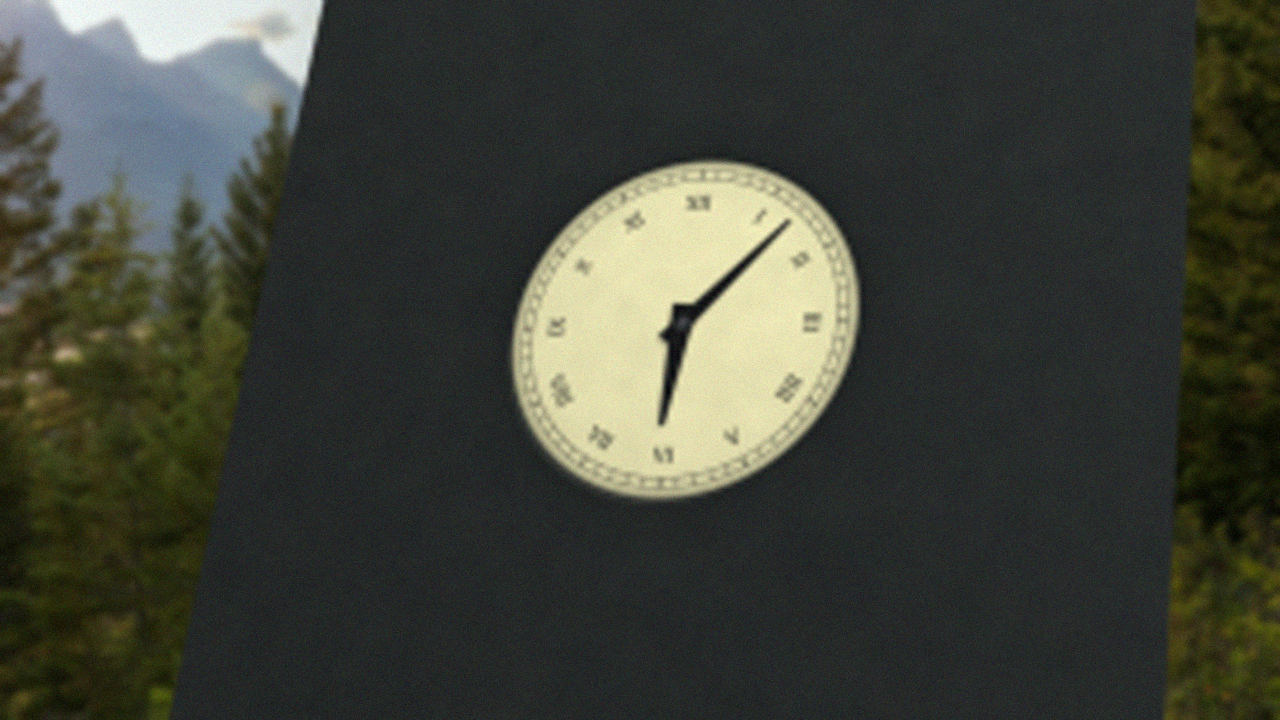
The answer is 6h07
